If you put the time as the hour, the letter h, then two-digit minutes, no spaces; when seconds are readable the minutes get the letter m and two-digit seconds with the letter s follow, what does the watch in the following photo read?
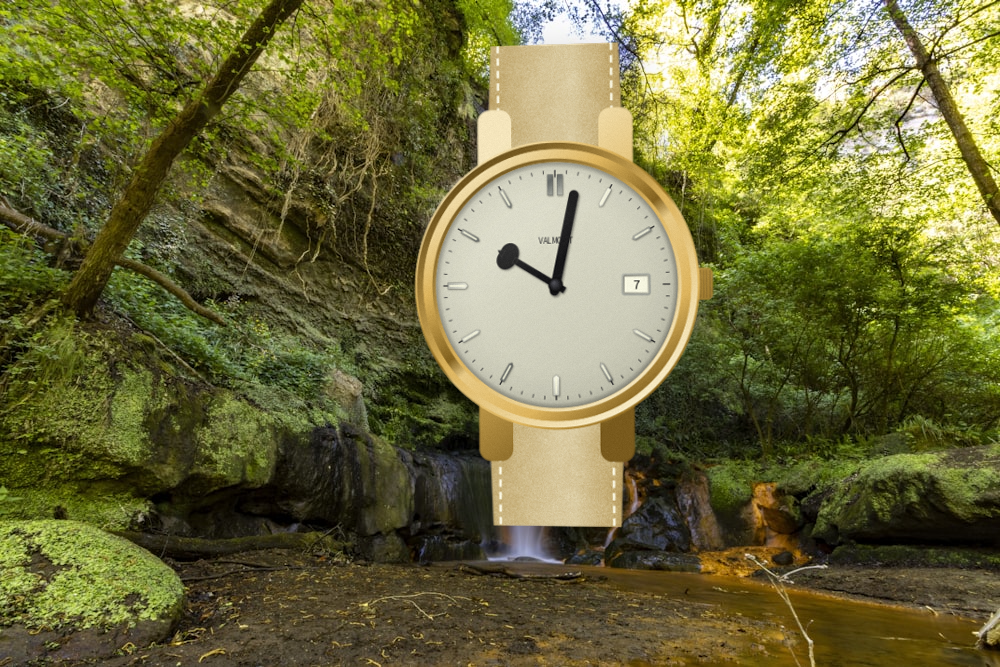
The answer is 10h02
